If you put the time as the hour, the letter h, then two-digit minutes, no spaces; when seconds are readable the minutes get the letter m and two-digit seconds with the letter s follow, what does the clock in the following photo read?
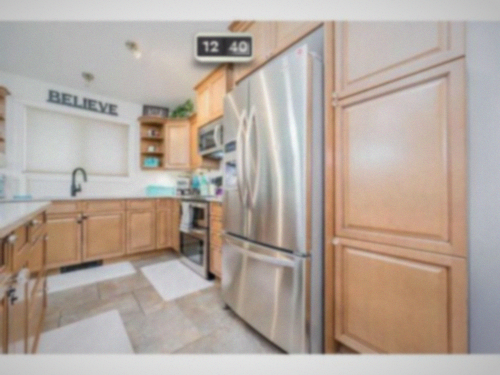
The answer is 12h40
